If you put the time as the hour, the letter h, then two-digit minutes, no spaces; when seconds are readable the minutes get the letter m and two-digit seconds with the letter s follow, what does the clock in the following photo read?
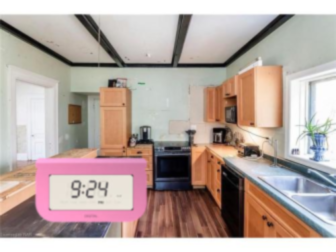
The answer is 9h24
